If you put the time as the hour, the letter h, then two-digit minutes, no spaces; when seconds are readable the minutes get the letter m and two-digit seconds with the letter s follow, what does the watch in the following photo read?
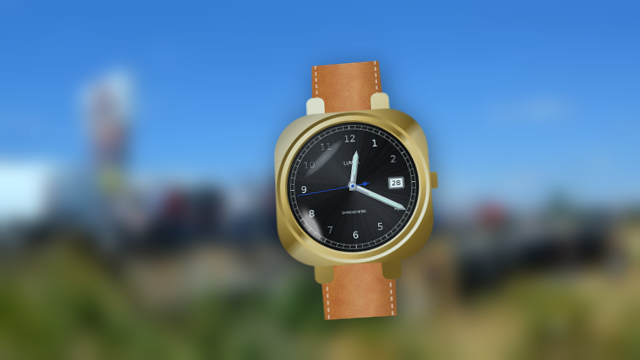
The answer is 12h19m44s
